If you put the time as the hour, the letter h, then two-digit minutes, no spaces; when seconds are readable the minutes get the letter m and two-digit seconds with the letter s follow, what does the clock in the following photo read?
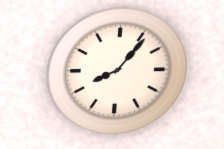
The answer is 8h06
